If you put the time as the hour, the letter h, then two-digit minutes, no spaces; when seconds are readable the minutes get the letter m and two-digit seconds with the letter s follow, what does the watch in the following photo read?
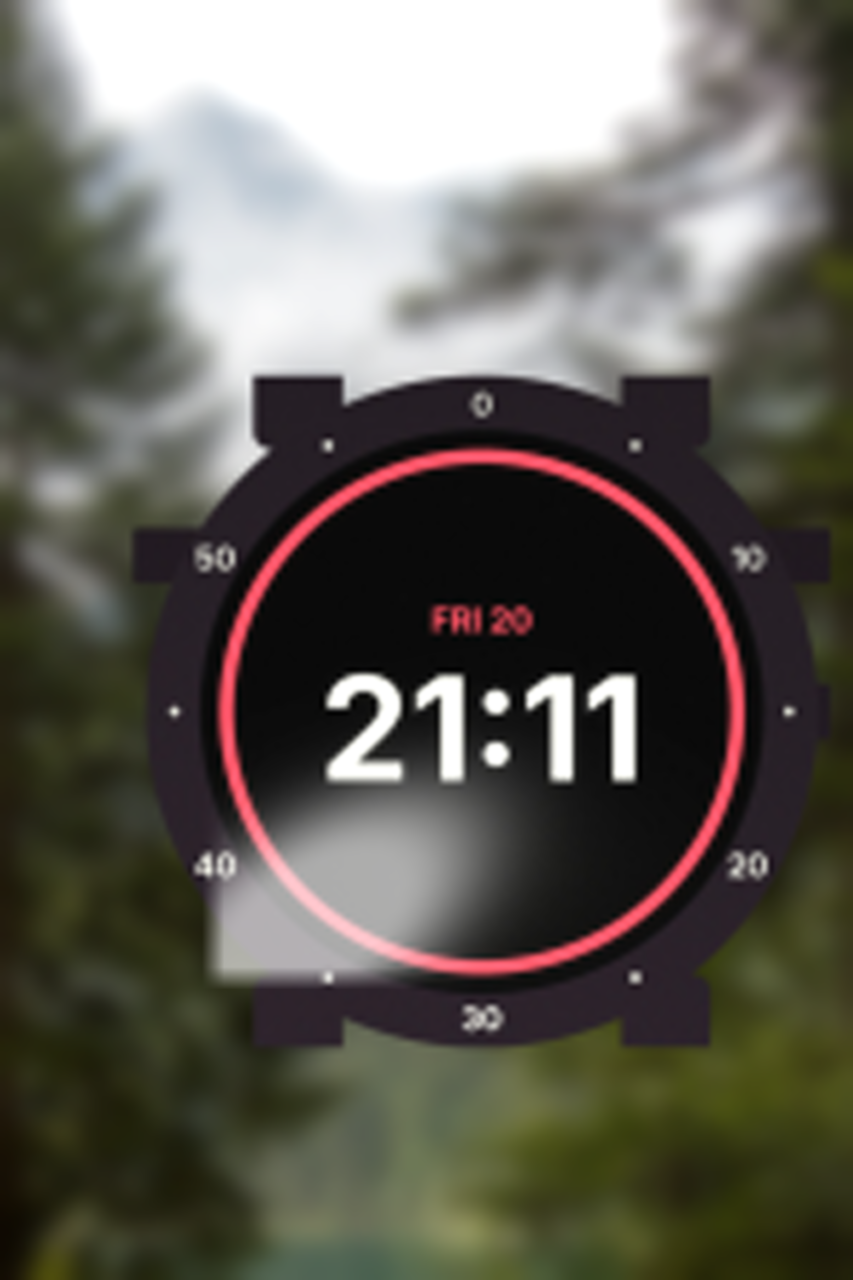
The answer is 21h11
